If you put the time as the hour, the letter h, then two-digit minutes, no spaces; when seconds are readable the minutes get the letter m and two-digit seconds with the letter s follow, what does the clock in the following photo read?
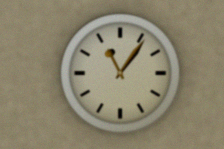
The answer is 11h06
